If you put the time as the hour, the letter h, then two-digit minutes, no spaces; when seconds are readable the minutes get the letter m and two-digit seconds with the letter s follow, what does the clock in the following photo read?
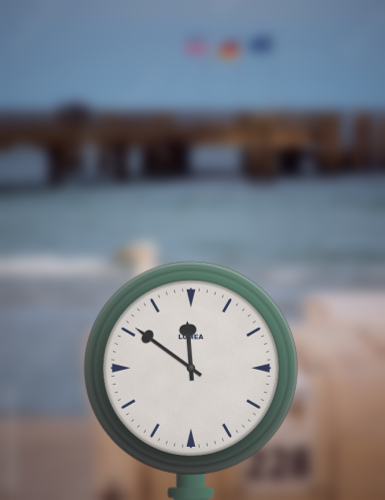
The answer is 11h51
